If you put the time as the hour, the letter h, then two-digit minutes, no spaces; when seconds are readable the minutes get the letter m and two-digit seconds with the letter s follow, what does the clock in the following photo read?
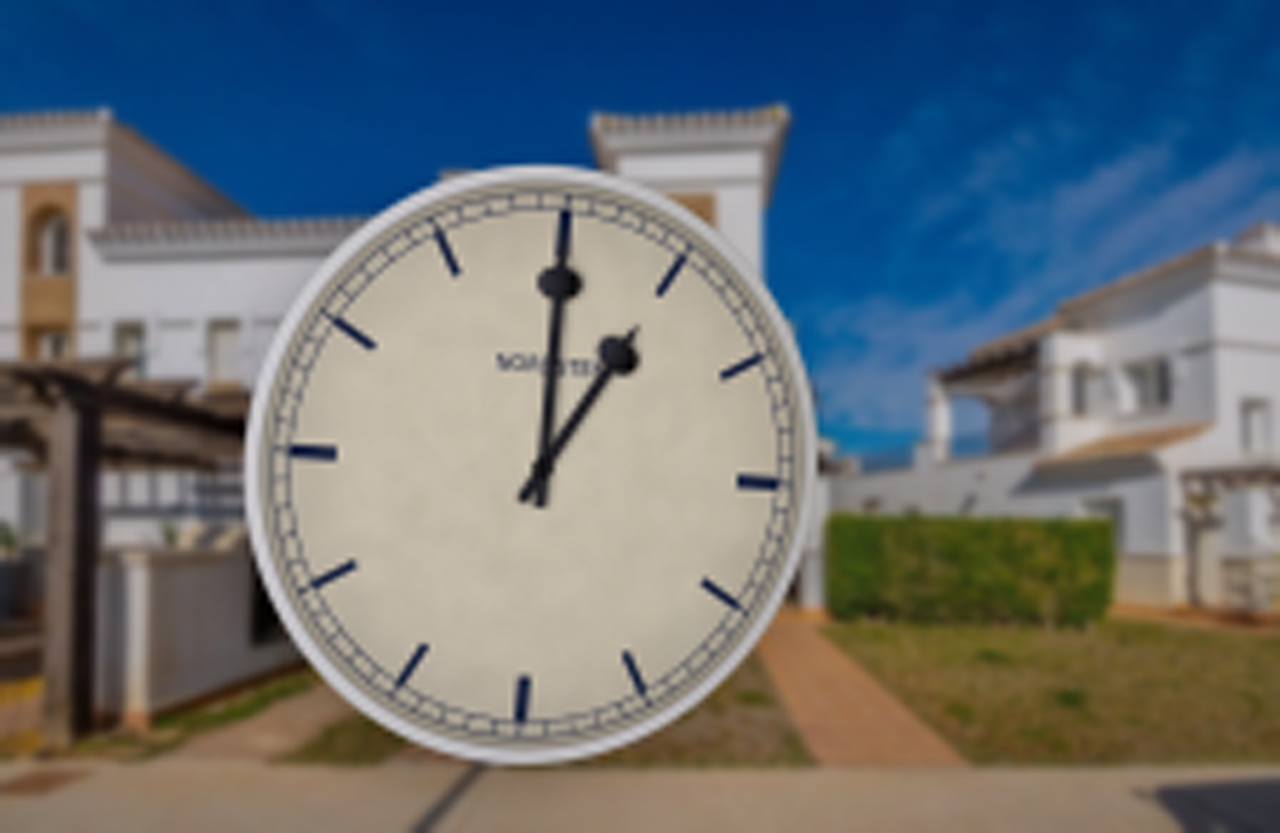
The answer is 1h00
